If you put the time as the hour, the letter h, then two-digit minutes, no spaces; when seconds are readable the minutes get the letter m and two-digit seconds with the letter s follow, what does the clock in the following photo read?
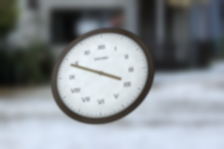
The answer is 3h49
